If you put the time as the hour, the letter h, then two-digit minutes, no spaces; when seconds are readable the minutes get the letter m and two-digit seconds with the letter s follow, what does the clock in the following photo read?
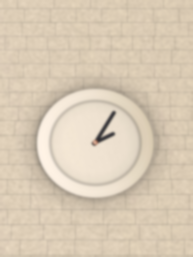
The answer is 2h05
